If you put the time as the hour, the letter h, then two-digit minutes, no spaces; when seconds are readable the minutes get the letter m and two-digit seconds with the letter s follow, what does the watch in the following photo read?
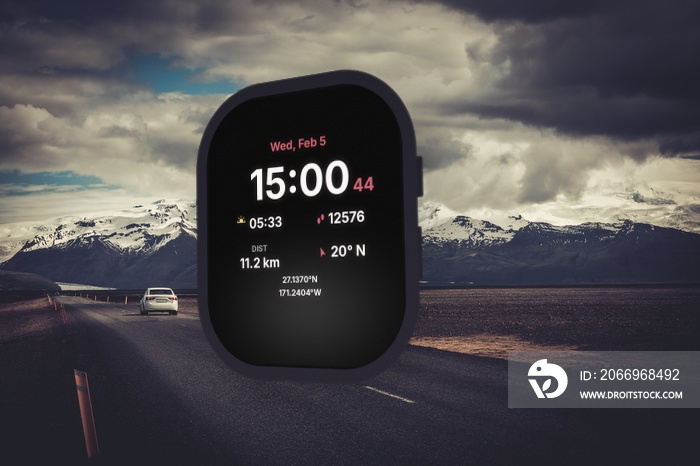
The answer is 15h00m44s
